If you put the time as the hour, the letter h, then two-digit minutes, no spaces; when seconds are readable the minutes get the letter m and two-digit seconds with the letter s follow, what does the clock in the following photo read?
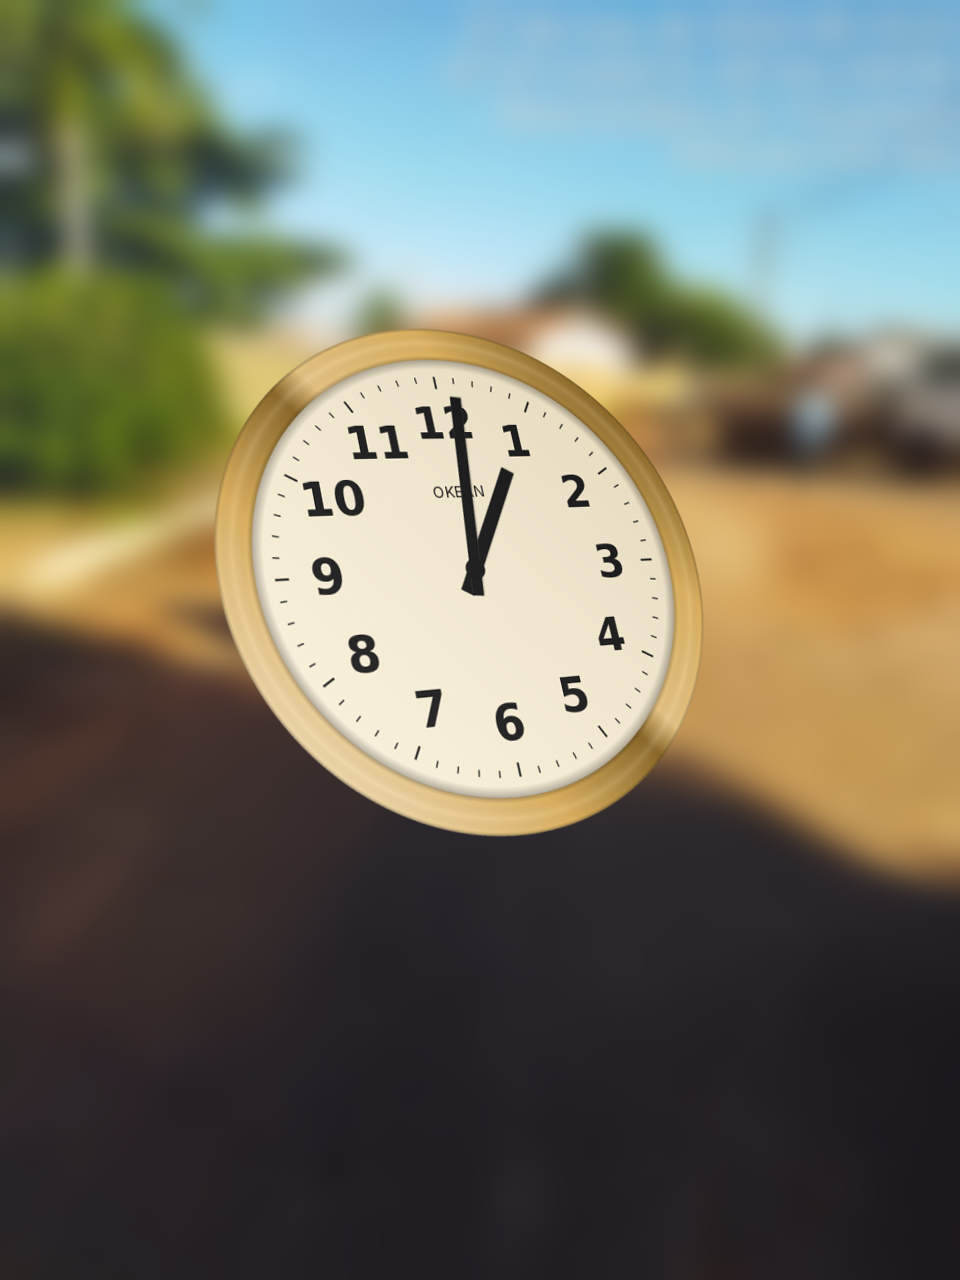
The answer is 1h01
